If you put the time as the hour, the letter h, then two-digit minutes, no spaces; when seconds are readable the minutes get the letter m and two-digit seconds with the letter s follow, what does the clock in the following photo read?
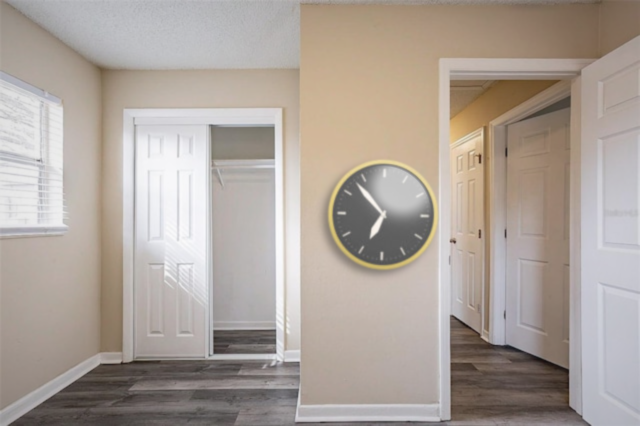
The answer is 6h53
